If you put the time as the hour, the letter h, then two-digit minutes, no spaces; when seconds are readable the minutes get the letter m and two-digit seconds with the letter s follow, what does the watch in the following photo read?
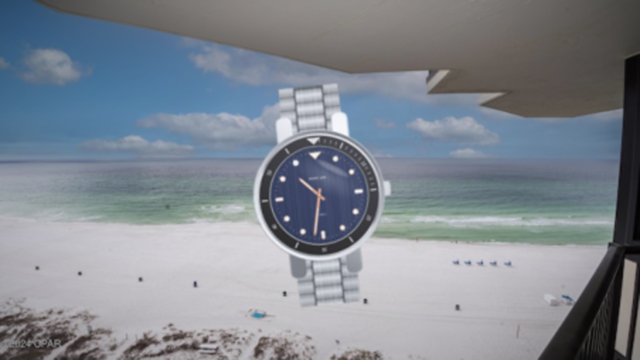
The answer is 10h32
